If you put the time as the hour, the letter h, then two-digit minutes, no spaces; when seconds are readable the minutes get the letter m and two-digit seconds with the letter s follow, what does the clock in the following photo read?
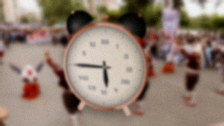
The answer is 5h45
